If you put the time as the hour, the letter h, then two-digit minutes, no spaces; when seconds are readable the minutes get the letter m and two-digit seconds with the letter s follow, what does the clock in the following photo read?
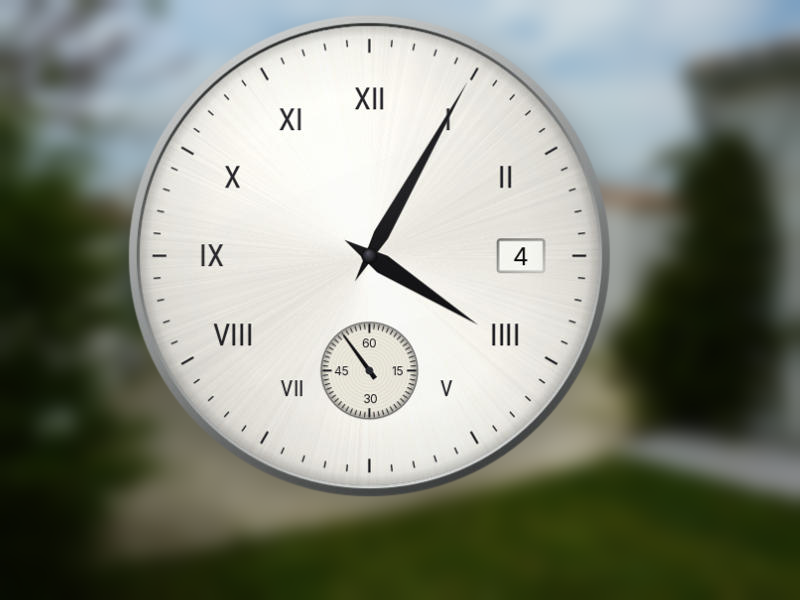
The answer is 4h04m54s
